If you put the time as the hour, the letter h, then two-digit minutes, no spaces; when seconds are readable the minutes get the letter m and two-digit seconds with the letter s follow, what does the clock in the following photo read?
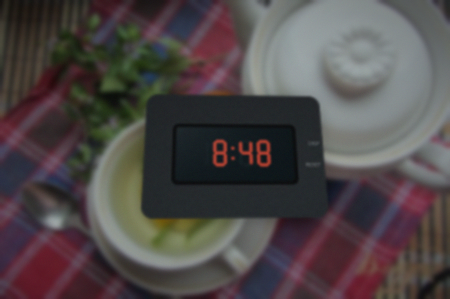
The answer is 8h48
